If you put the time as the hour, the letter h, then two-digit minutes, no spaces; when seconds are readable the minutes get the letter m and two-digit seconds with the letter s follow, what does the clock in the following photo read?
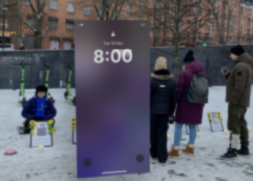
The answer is 8h00
